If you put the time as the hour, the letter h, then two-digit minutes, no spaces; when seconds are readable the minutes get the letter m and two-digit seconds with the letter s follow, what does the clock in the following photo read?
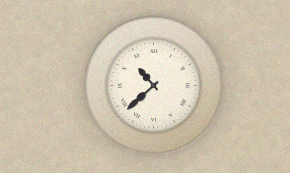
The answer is 10h38
